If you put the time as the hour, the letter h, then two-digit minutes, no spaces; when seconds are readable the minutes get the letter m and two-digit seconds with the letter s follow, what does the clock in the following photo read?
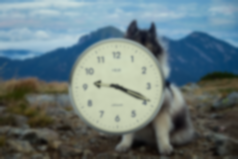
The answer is 9h19
